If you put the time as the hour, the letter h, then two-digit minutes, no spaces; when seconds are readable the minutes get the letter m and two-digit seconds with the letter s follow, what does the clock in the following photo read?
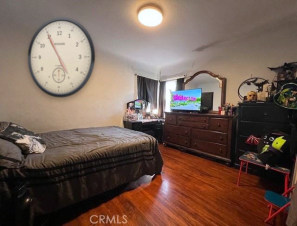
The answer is 4h55
